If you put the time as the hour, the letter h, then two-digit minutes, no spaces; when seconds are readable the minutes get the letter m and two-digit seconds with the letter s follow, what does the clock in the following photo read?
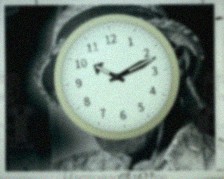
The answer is 10h12
